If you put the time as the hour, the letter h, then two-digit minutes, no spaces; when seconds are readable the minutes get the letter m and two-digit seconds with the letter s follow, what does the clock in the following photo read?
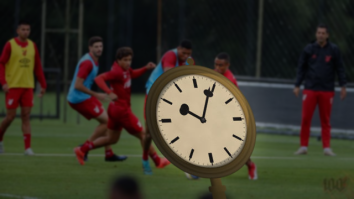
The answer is 10h04
